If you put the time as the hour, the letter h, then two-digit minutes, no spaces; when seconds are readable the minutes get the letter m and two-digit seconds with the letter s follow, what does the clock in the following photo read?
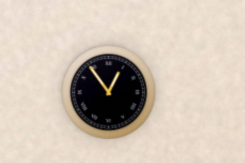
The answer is 12h54
